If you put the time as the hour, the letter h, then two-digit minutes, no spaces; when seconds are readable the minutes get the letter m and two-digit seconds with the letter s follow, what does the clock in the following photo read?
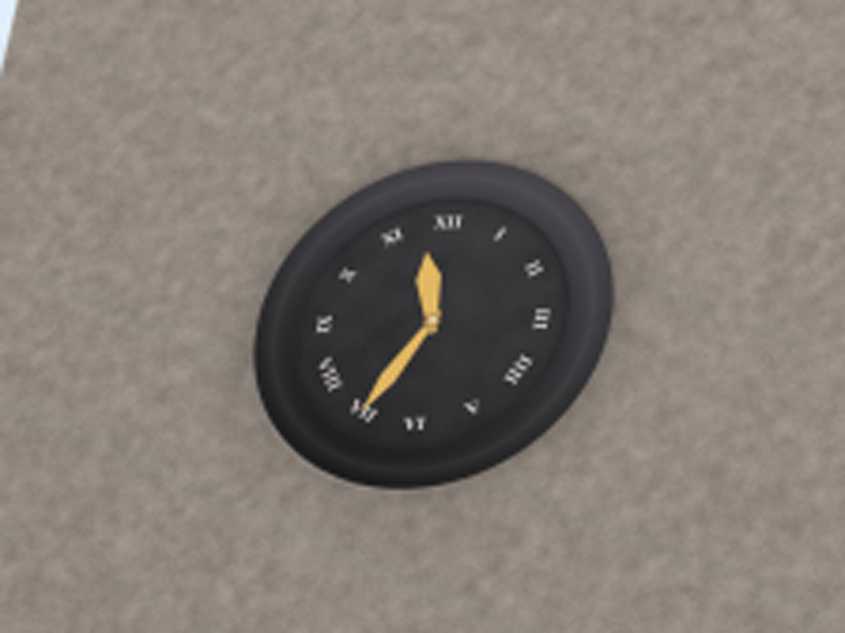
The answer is 11h35
